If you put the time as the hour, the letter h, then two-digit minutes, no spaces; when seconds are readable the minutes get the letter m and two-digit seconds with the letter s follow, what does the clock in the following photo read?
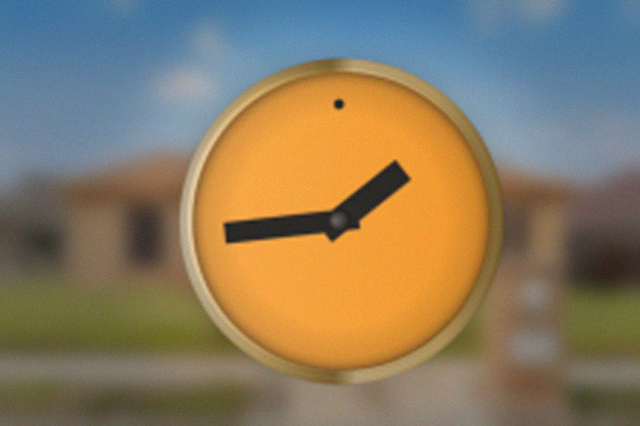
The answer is 1h44
